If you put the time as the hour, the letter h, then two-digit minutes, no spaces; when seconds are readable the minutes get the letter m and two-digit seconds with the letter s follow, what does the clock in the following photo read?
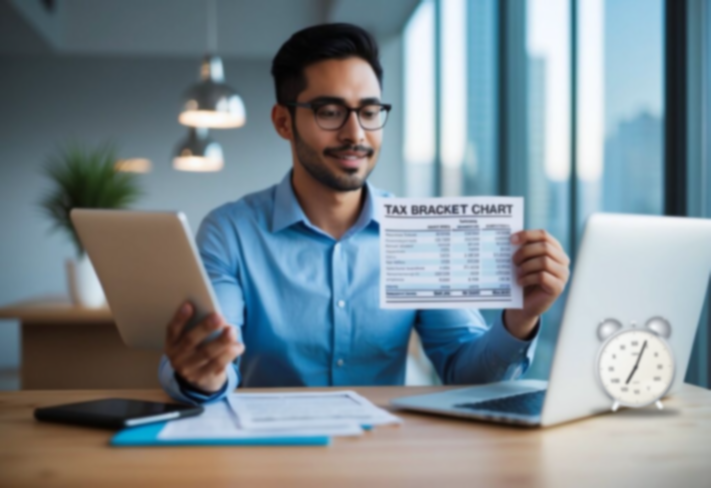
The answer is 7h04
